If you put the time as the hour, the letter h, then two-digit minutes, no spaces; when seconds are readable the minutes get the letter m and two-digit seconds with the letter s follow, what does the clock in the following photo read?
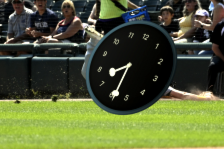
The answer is 7h29
